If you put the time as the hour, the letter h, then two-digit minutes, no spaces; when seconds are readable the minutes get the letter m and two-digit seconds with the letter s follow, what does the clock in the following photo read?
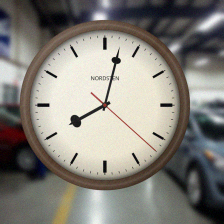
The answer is 8h02m22s
